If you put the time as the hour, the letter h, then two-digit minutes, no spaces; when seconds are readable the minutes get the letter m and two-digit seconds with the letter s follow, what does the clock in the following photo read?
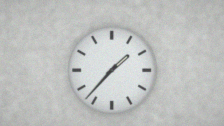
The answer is 1h37
